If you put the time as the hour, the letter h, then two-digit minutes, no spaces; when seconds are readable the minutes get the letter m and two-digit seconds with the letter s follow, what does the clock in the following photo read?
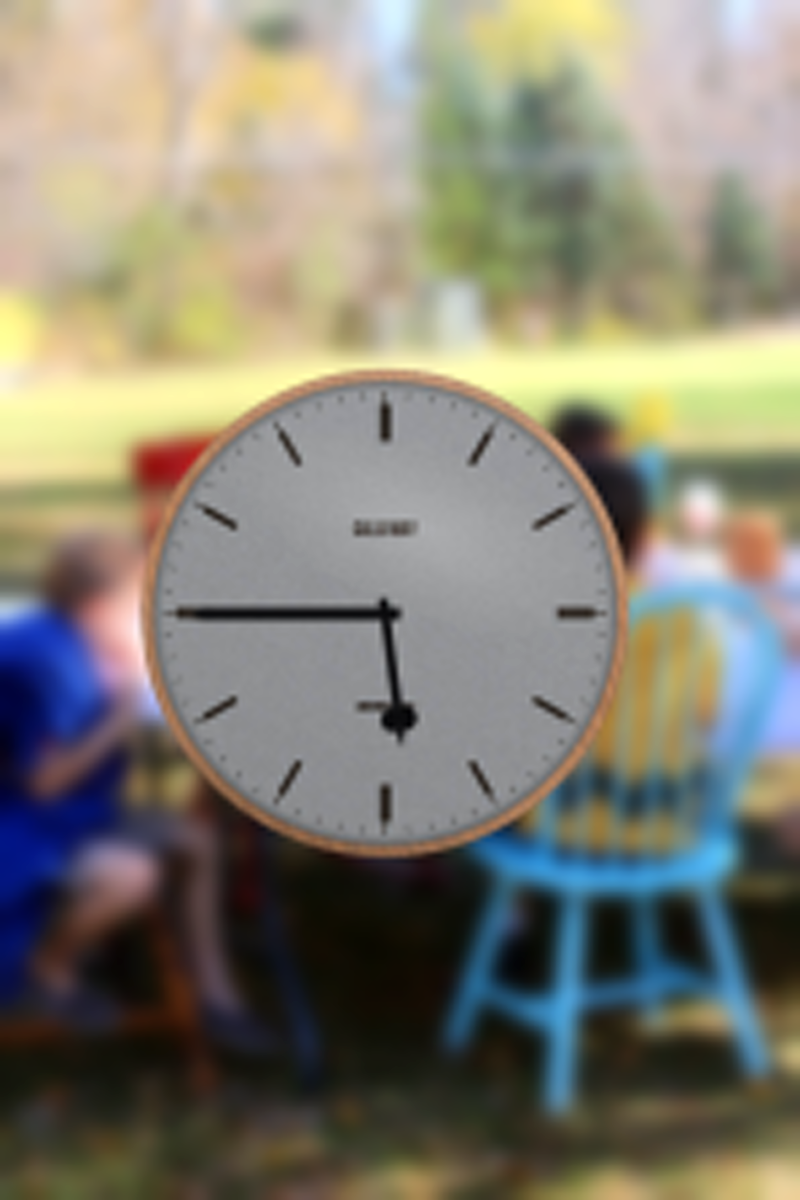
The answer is 5h45
